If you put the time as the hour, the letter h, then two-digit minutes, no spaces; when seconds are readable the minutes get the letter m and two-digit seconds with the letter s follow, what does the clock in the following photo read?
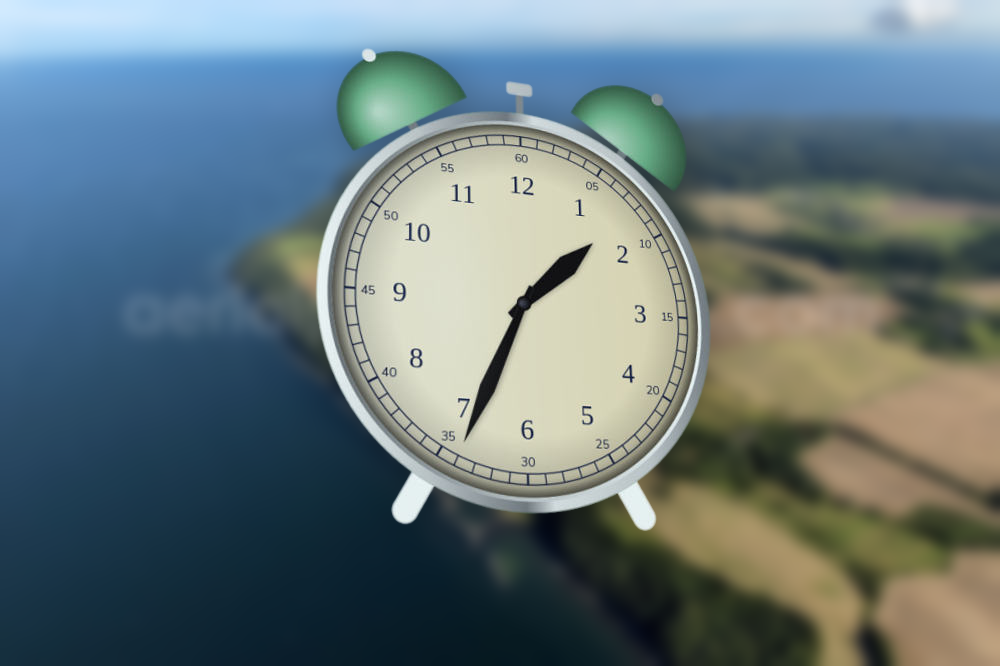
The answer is 1h34
